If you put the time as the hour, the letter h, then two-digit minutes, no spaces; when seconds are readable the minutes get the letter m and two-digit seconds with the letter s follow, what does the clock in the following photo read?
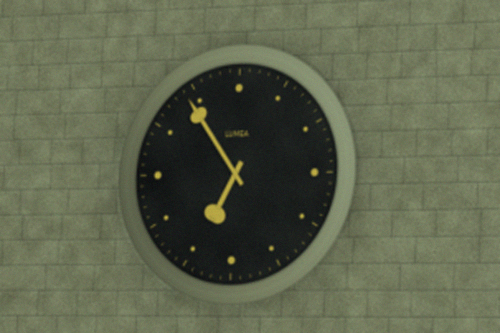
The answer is 6h54
